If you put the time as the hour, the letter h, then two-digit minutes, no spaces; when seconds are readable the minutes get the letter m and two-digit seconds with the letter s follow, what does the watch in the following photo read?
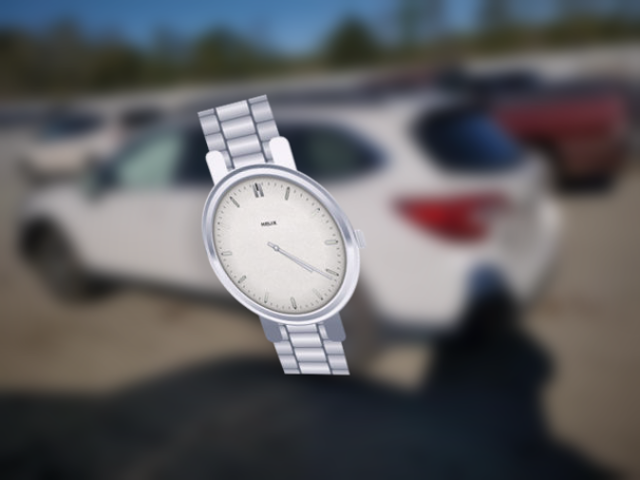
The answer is 4h21
